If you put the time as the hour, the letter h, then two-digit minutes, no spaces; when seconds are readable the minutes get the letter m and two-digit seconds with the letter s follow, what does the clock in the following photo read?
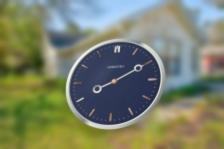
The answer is 8h10
